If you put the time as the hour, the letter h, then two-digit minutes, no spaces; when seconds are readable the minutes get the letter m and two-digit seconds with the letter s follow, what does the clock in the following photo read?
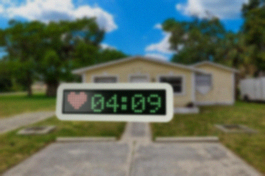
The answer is 4h09
